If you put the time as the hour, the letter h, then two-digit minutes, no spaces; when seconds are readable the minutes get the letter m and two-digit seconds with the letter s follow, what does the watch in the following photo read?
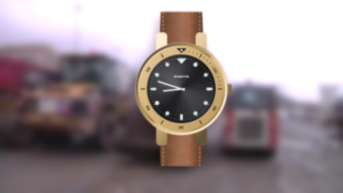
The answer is 8h48
